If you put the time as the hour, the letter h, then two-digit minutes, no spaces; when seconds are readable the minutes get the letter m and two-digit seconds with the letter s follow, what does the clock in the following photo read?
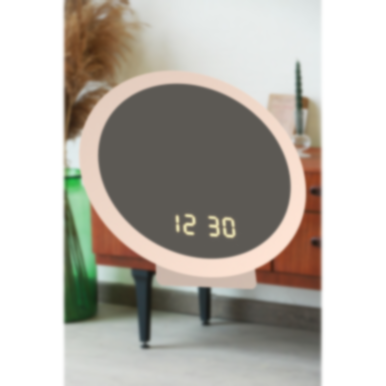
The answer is 12h30
